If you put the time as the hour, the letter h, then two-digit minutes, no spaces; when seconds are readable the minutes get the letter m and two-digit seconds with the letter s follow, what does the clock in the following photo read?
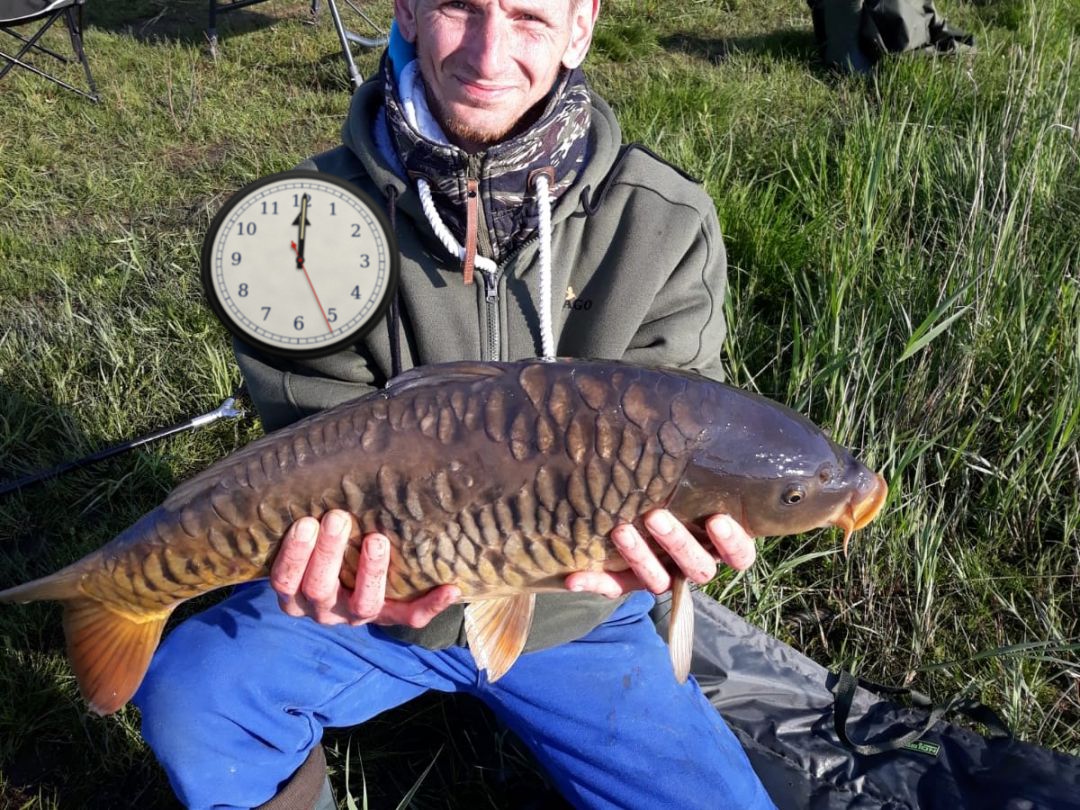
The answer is 12h00m26s
